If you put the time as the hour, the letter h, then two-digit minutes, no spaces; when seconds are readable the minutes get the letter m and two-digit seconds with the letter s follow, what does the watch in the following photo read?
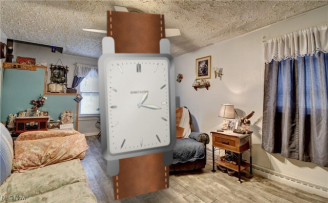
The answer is 1h17
